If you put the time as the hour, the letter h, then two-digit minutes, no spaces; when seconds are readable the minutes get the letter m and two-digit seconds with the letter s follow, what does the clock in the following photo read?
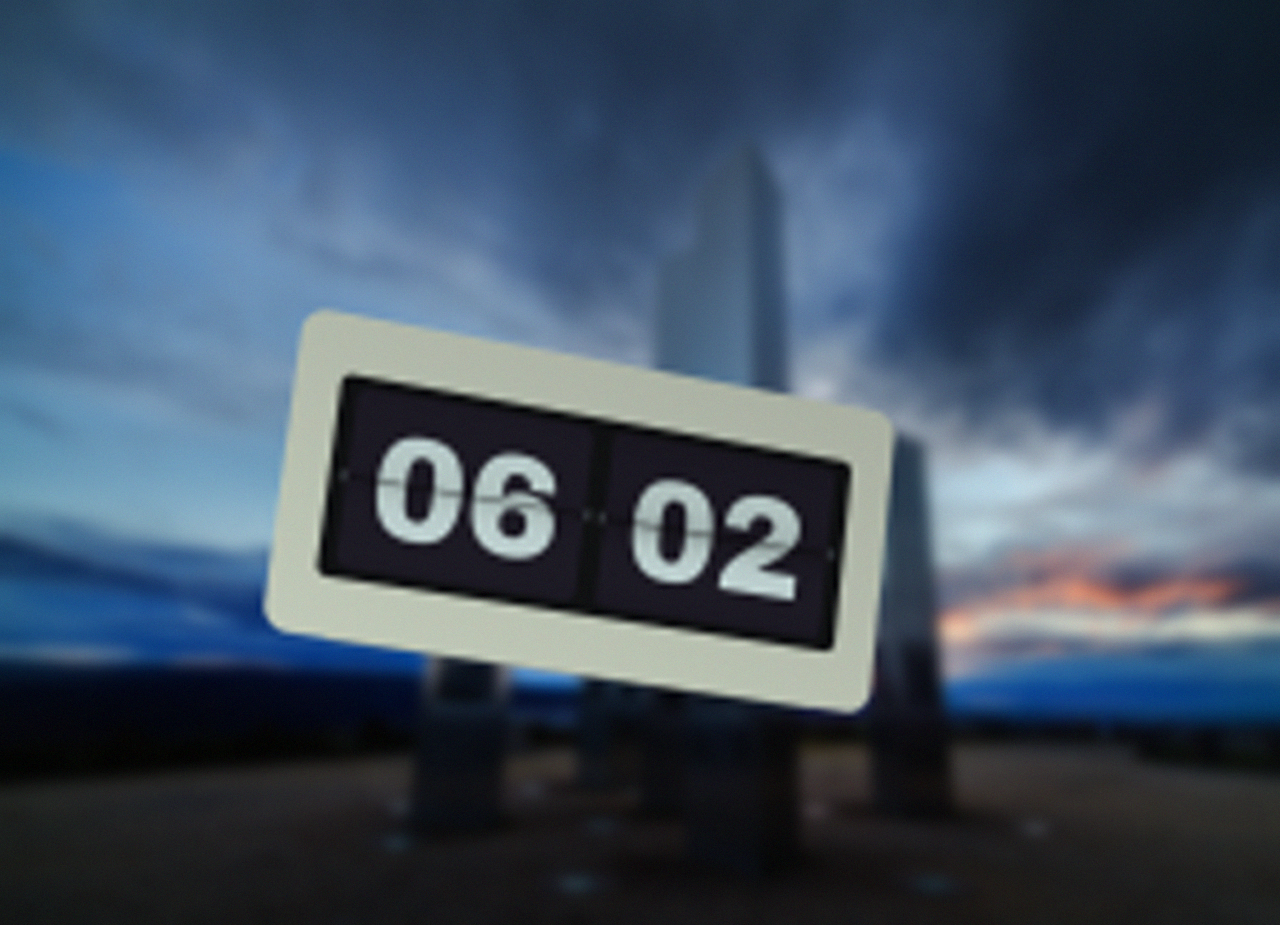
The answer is 6h02
